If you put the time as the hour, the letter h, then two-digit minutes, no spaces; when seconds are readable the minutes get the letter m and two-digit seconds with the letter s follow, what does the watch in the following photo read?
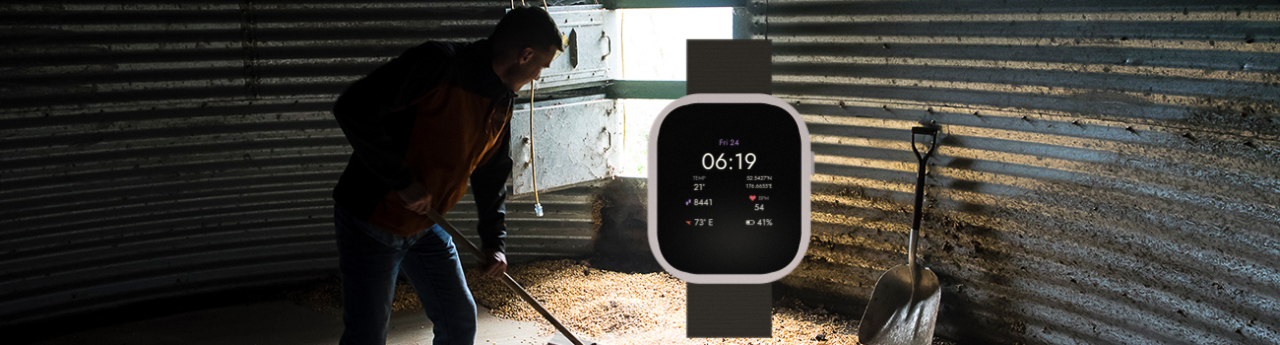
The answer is 6h19
